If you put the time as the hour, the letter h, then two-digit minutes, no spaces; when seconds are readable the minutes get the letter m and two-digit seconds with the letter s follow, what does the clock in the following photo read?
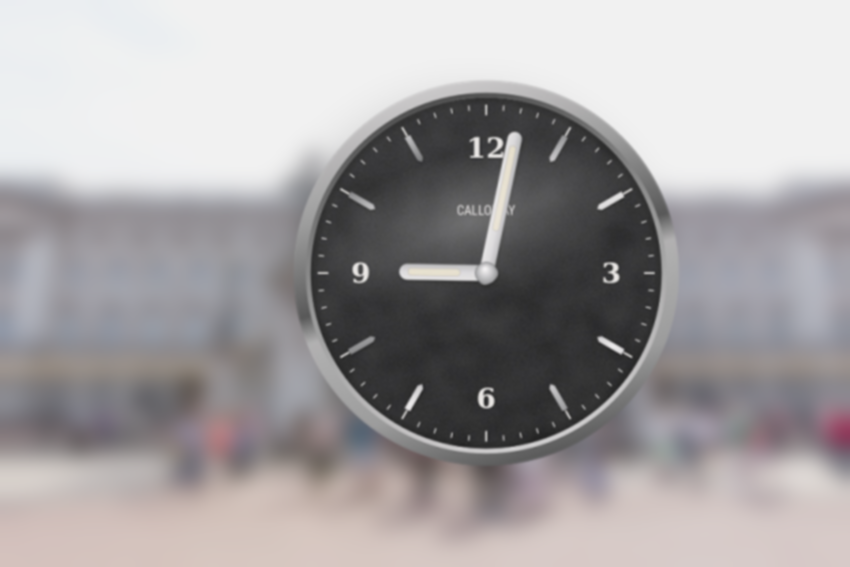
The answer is 9h02
